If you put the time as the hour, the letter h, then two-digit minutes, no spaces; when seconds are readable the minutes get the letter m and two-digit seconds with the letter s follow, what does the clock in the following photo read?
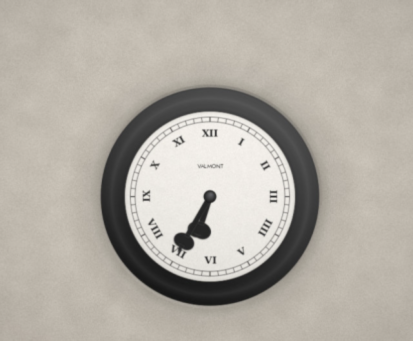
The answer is 6h35
